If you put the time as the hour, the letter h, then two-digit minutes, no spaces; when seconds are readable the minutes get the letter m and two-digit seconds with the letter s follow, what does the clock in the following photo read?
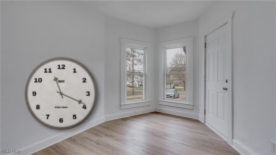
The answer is 11h19
